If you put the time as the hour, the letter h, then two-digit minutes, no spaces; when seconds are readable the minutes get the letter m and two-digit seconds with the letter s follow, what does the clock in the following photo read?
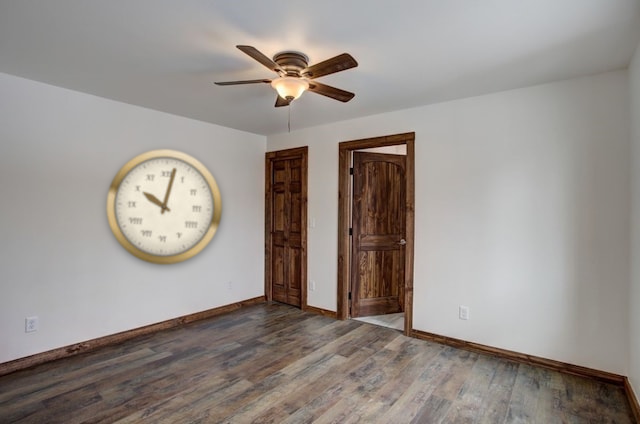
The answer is 10h02
